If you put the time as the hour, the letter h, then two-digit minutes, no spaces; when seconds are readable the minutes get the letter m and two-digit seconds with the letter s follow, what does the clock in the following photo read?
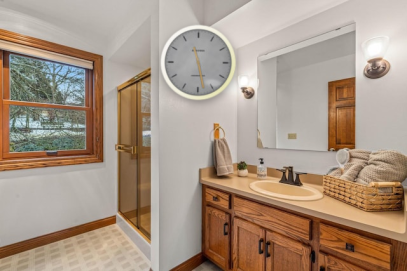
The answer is 11h28
